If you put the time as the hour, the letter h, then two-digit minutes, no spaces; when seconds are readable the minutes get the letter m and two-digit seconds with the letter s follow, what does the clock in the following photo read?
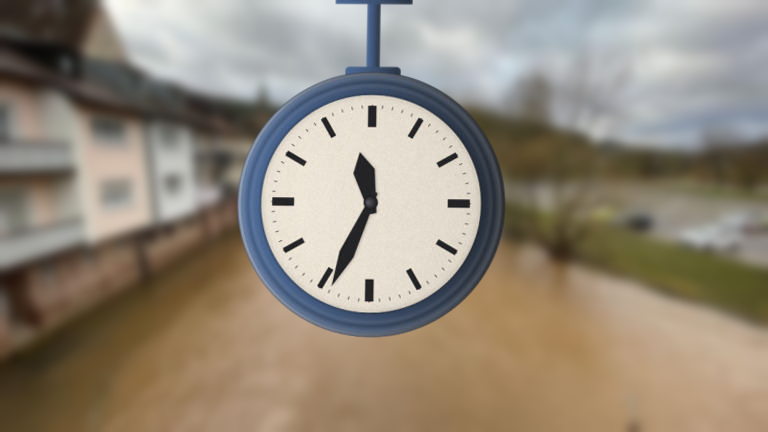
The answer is 11h34
